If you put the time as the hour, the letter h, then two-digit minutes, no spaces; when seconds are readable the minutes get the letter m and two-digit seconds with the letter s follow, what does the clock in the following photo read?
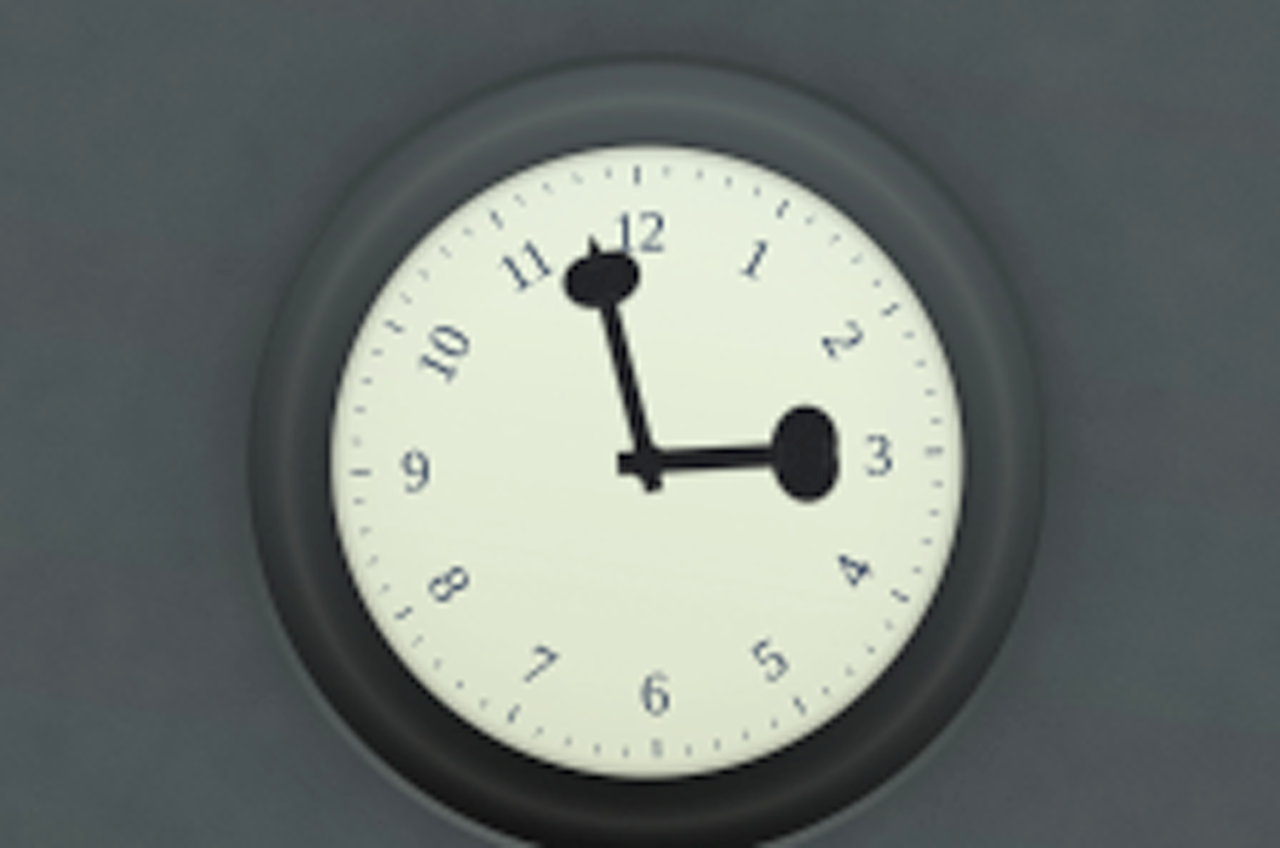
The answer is 2h58
